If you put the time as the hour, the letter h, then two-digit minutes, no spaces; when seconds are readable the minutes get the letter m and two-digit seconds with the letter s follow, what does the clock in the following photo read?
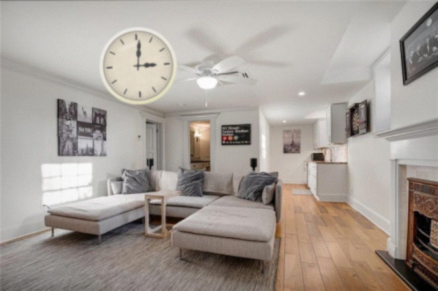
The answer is 3h01
